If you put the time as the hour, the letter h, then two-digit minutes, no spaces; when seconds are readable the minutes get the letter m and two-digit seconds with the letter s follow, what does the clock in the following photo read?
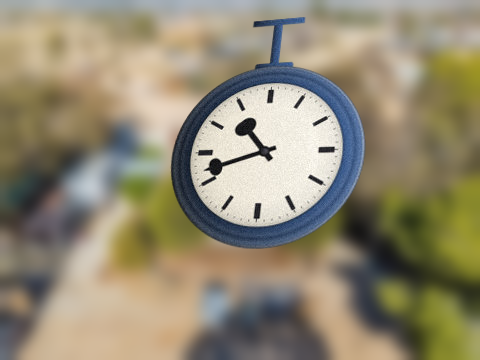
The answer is 10h42
